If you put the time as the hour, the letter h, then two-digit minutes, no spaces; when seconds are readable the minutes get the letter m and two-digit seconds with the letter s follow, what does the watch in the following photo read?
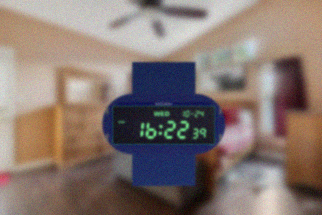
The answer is 16h22
